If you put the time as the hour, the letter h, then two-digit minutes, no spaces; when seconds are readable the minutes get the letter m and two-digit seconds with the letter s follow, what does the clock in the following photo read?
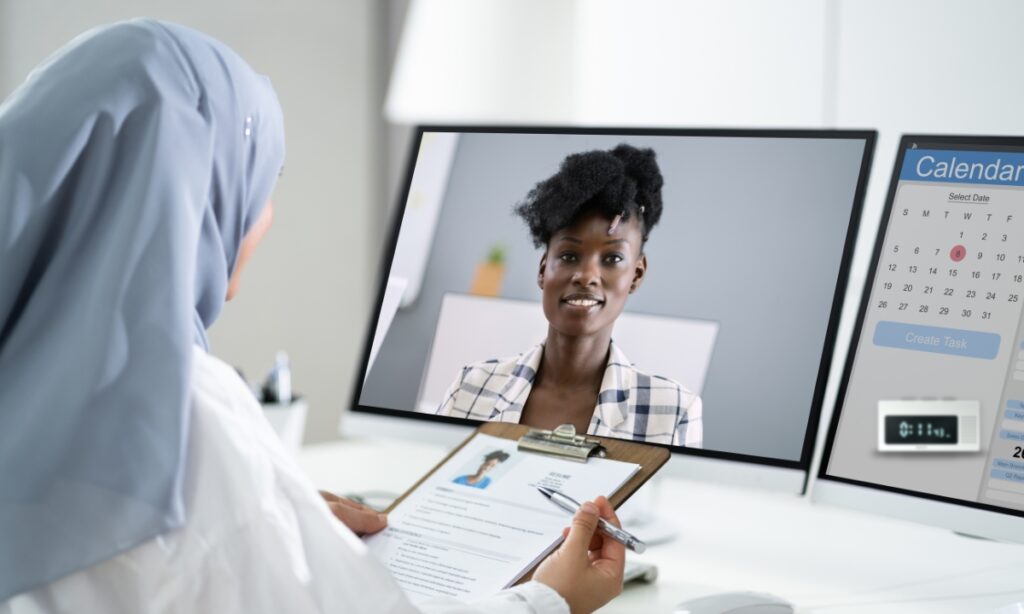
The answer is 0h11
